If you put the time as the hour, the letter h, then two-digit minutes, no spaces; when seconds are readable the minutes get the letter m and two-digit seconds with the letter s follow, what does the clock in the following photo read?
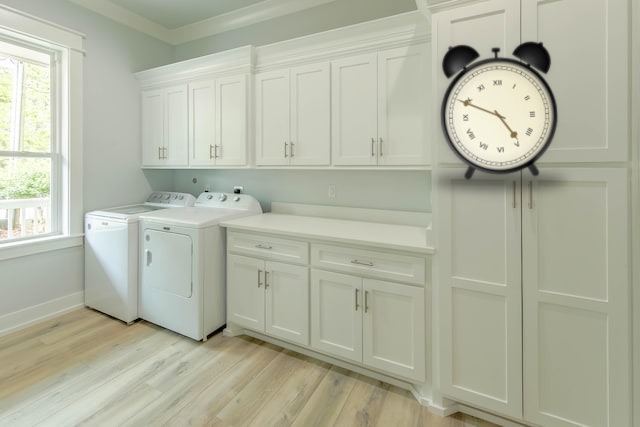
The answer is 4h49
